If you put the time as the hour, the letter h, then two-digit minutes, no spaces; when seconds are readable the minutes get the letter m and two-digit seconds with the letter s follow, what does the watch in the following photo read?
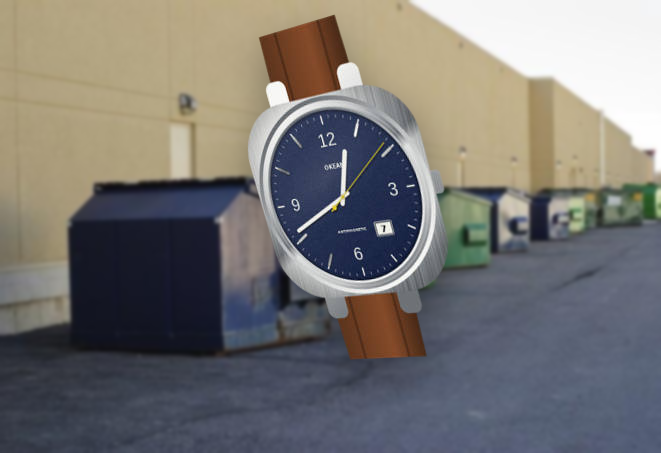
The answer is 12h41m09s
